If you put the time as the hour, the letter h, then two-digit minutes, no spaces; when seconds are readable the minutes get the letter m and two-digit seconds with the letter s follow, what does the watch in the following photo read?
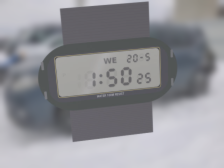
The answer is 1h50m25s
